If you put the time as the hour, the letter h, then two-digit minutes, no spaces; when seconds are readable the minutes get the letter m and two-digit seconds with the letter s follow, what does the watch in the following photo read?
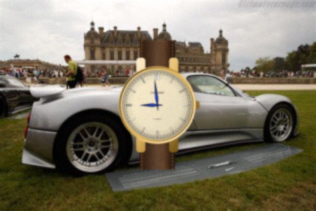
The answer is 8h59
